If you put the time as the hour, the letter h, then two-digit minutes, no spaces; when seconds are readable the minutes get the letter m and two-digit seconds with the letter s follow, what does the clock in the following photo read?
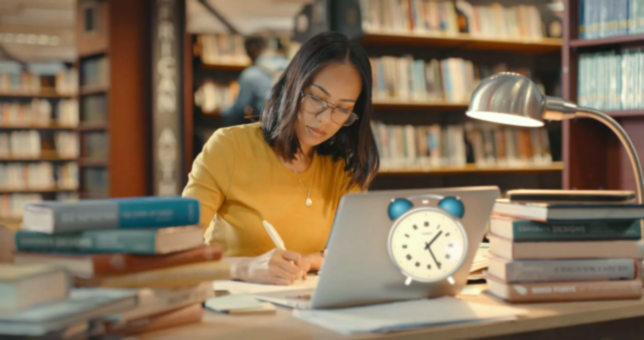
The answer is 1h26
